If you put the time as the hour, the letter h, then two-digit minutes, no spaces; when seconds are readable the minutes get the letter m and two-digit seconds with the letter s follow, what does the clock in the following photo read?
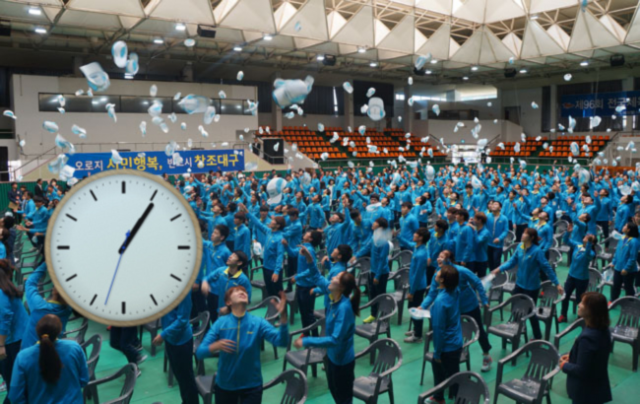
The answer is 1h05m33s
